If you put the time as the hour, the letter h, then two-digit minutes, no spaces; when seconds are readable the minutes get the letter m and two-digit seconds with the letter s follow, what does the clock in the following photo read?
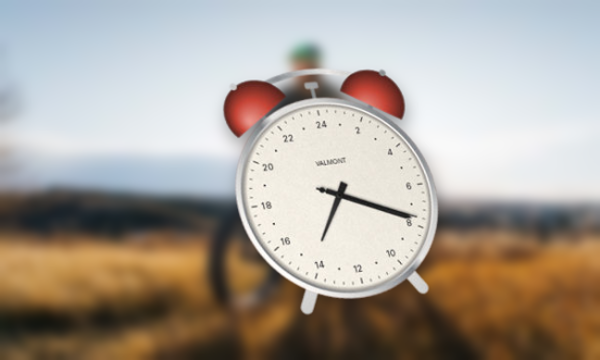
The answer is 14h19m19s
